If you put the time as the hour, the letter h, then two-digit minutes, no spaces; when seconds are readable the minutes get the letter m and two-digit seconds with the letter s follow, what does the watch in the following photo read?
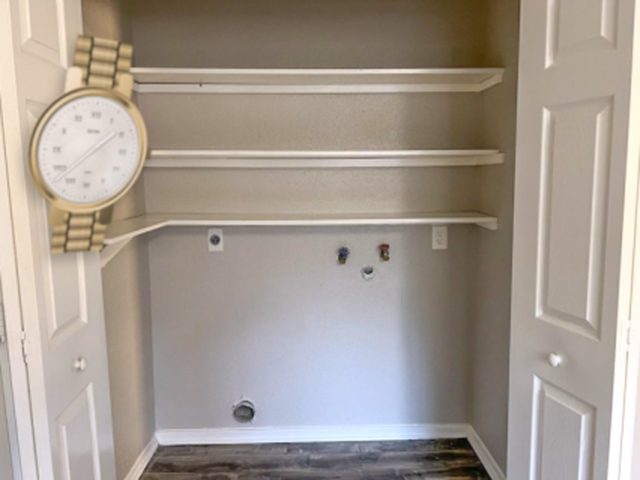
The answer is 1h38
